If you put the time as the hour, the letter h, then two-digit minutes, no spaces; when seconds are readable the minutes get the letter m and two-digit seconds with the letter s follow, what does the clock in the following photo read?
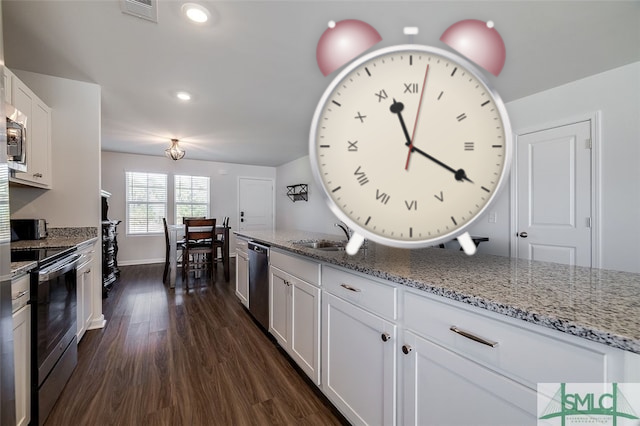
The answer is 11h20m02s
